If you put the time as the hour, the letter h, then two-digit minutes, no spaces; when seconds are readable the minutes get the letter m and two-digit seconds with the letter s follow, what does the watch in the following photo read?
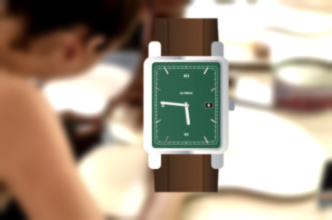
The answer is 5h46
